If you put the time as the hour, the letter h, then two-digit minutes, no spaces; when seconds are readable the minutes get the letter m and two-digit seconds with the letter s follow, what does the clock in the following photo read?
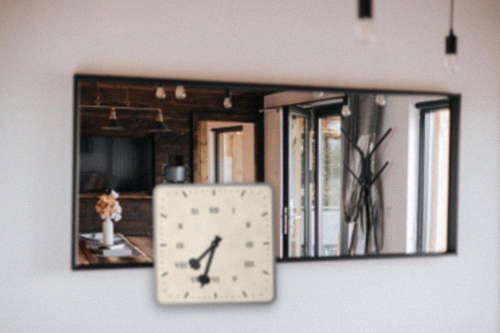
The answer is 7h33
